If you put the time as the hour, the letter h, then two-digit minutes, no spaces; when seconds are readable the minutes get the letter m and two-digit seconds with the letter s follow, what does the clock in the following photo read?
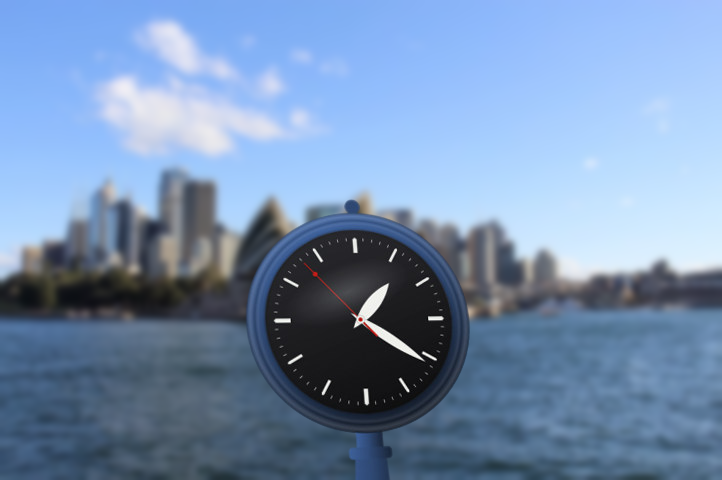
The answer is 1h20m53s
